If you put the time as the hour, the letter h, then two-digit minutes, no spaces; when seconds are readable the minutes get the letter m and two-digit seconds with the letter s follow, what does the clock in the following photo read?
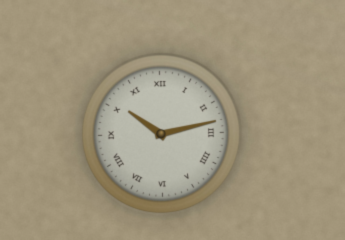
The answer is 10h13
